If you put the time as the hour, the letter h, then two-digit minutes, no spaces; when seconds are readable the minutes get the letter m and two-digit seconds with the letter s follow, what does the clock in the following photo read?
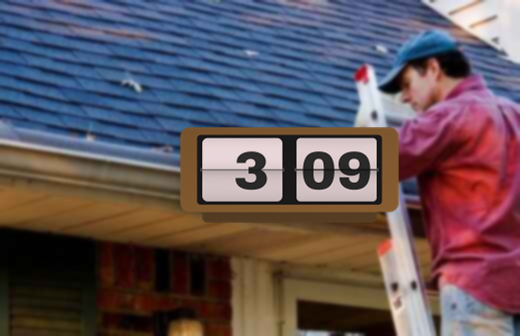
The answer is 3h09
